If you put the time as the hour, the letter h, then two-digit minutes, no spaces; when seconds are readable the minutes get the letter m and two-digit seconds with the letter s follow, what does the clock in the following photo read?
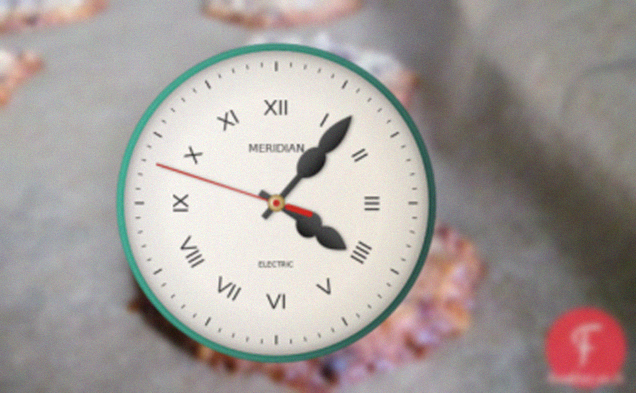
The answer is 4h06m48s
